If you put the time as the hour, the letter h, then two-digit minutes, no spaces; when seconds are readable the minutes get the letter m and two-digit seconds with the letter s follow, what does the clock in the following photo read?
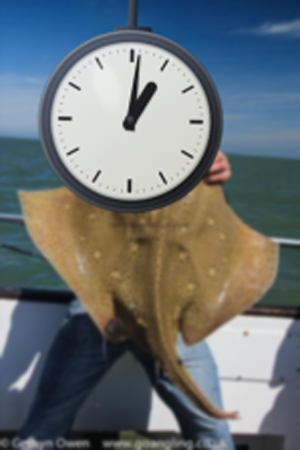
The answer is 1h01
